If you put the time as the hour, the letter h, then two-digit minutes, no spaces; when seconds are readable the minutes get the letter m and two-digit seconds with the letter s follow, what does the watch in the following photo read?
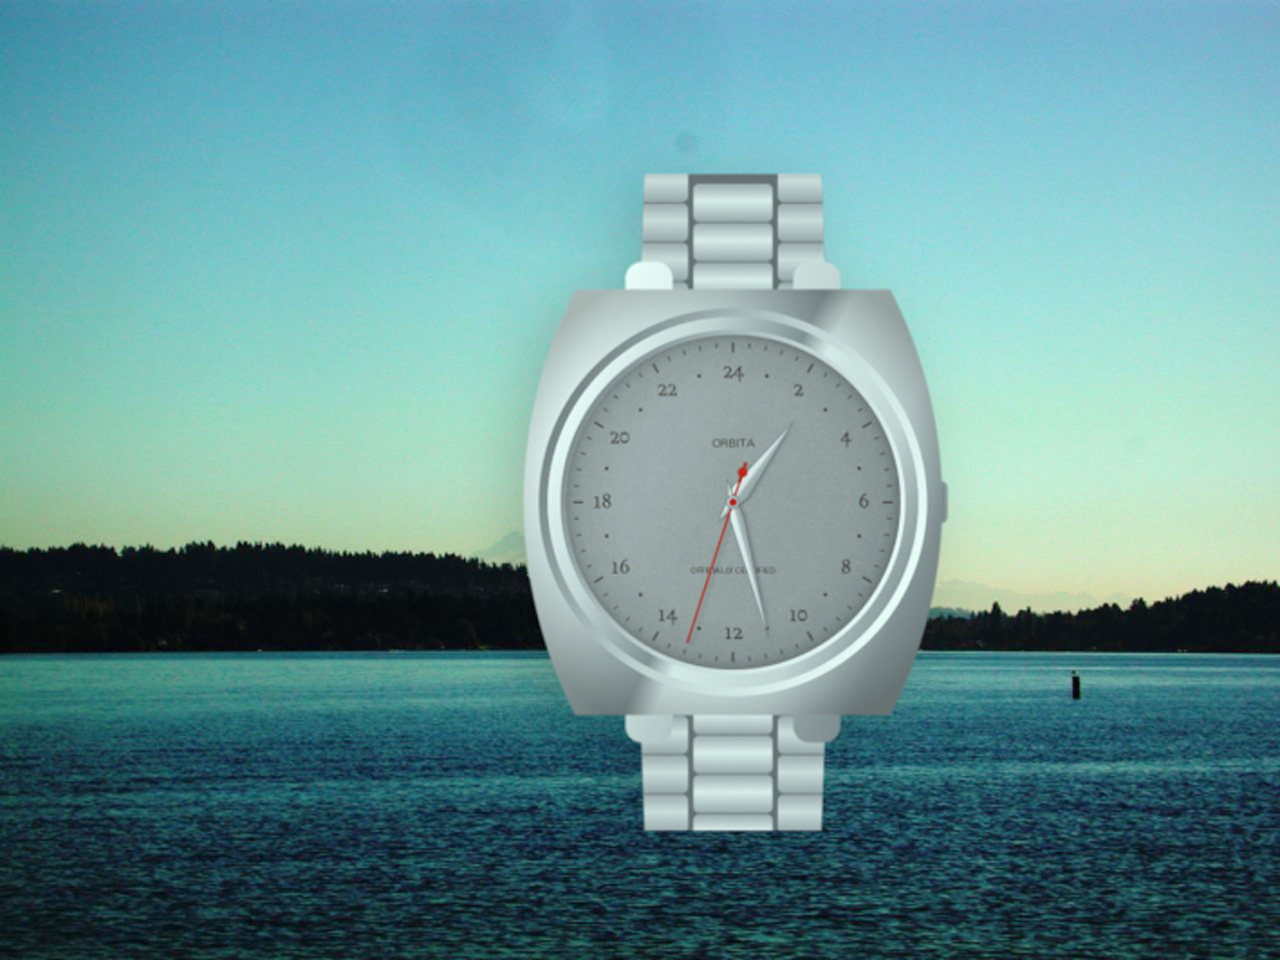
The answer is 2h27m33s
